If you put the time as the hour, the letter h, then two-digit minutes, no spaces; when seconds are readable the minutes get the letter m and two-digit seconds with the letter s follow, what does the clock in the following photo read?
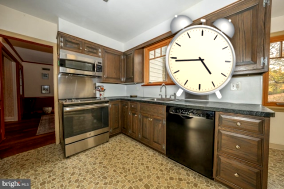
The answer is 4h44
